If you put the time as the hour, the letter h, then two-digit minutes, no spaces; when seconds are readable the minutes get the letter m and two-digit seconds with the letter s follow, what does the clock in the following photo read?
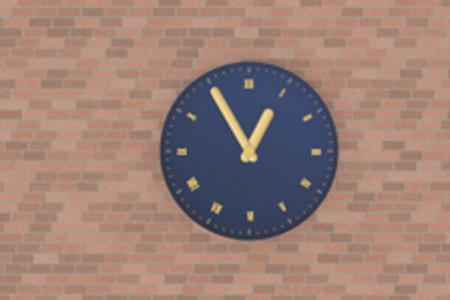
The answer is 12h55
